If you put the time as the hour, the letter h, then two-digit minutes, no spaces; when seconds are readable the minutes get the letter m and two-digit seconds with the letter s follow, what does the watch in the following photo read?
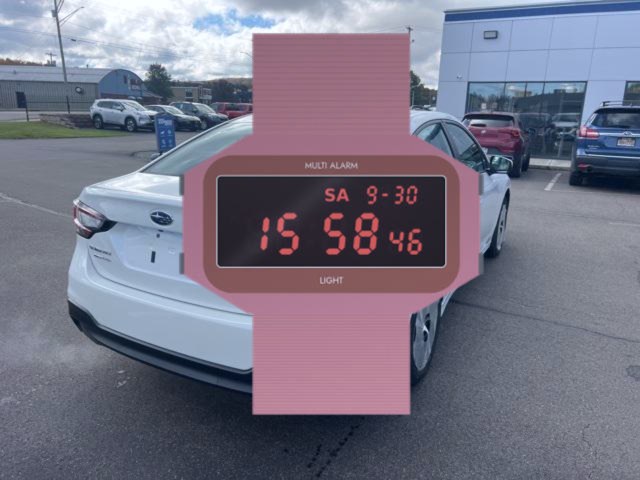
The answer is 15h58m46s
